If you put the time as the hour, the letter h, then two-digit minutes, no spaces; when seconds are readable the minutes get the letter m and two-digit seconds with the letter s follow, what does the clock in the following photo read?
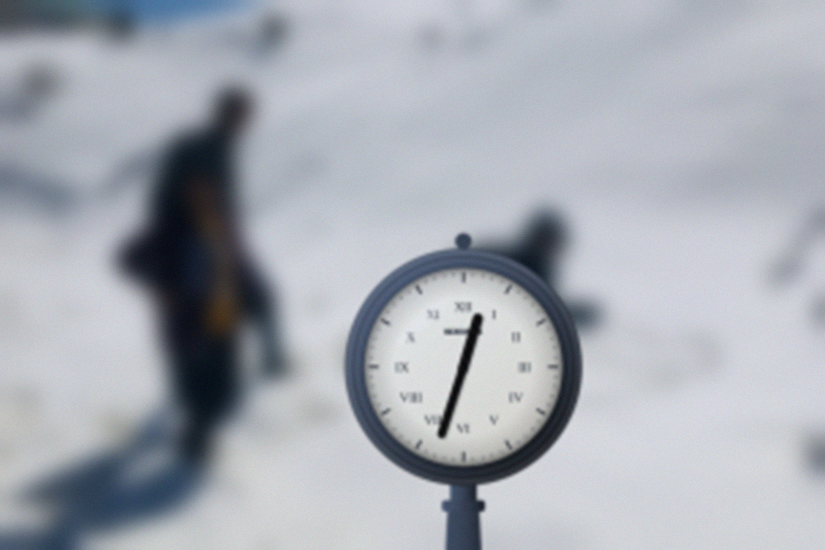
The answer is 12h33
